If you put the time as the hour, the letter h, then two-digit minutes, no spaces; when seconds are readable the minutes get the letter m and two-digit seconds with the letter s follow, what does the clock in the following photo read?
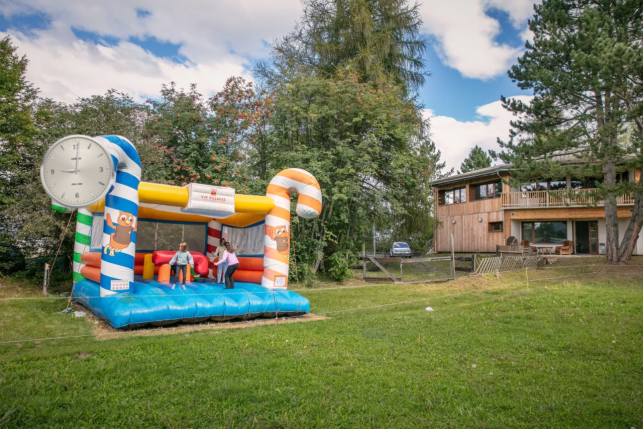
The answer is 9h01
